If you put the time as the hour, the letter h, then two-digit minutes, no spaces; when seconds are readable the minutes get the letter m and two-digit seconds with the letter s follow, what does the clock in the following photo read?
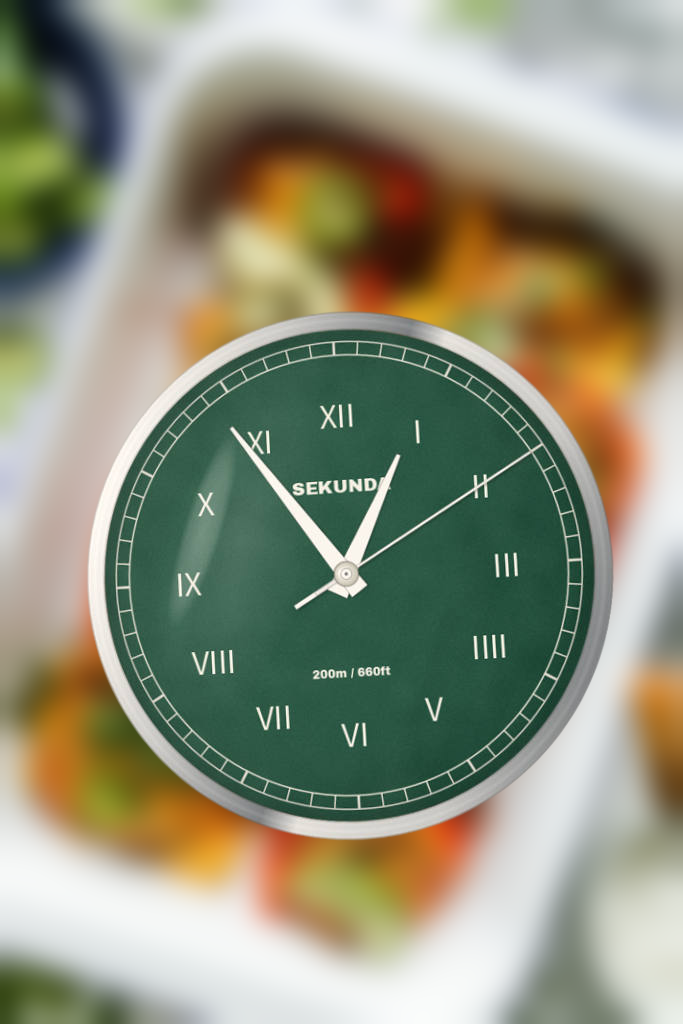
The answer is 12h54m10s
